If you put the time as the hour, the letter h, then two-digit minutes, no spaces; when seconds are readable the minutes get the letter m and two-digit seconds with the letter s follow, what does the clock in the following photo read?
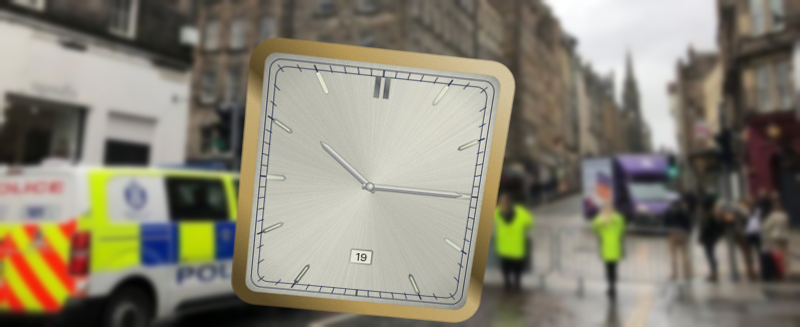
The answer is 10h15
